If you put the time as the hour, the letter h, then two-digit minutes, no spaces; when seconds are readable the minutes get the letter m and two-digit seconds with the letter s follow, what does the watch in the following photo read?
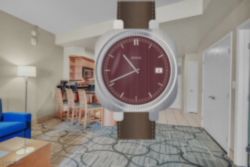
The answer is 10h41
